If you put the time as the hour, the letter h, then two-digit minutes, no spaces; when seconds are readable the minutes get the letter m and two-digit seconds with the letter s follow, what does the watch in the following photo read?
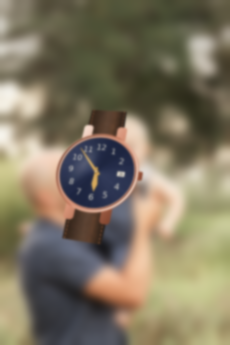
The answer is 5h53
